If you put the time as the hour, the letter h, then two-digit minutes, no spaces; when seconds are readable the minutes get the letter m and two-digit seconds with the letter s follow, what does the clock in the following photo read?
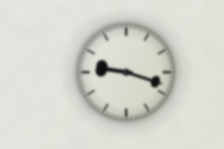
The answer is 9h18
